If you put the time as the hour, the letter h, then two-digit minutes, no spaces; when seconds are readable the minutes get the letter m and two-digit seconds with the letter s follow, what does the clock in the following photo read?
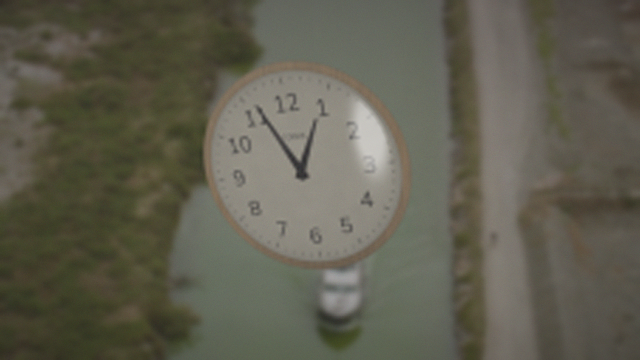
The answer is 12h56
